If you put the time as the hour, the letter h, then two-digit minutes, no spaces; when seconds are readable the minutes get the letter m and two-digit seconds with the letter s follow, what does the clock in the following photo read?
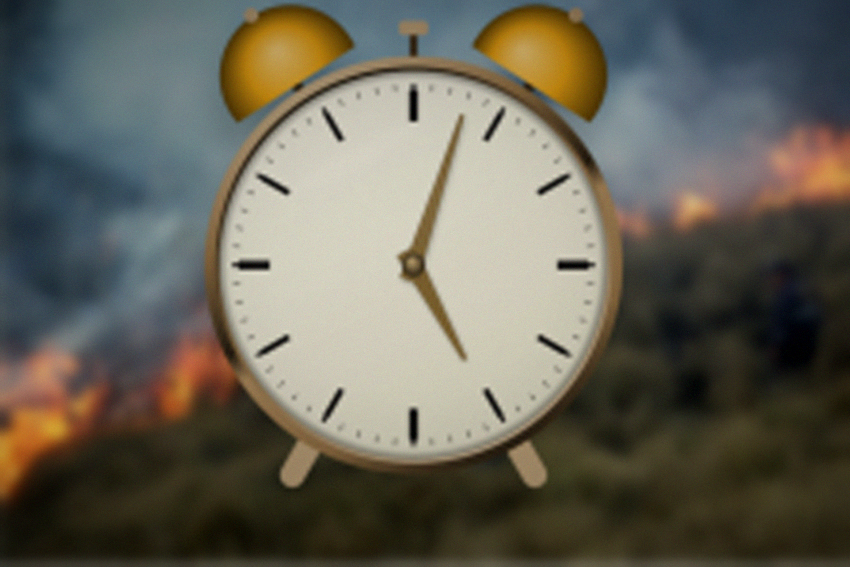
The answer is 5h03
